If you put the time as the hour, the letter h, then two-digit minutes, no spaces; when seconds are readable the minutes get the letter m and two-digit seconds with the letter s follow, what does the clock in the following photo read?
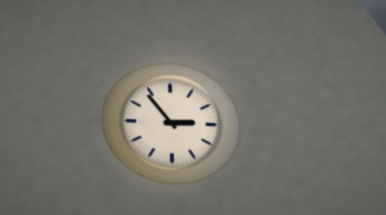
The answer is 2h54
